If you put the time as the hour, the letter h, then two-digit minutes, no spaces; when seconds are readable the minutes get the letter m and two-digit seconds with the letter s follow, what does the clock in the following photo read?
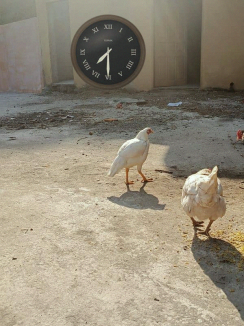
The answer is 7h30
